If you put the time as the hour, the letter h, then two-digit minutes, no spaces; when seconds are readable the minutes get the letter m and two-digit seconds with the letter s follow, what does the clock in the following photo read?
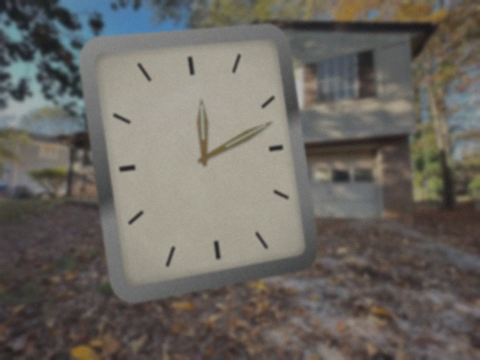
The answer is 12h12
